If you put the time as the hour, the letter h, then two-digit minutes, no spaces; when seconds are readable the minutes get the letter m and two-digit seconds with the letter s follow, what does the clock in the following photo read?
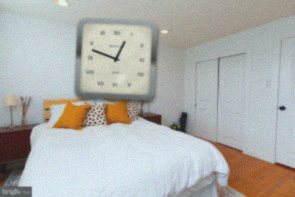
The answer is 12h48
